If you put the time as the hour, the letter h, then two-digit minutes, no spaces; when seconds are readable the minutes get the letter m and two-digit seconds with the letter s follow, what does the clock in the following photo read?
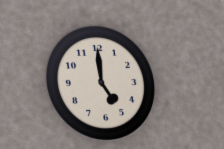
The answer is 5h00
